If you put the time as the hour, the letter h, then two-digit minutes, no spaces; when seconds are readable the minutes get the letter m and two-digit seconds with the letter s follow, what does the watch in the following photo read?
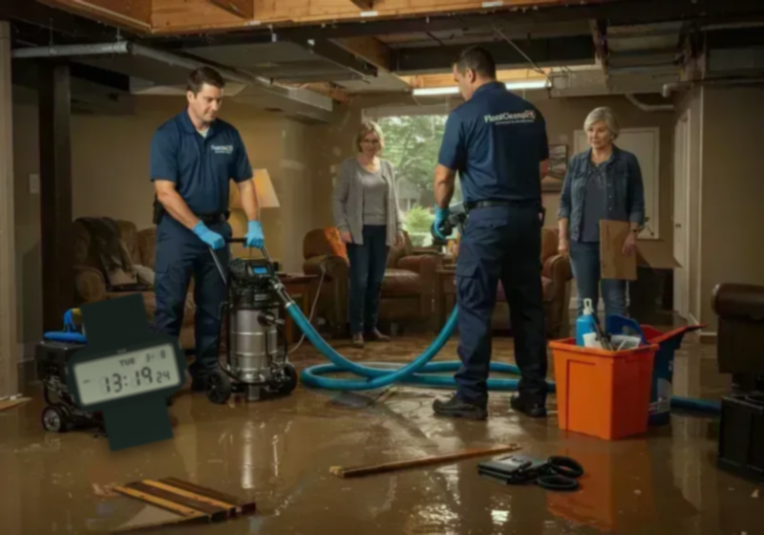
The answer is 13h19
